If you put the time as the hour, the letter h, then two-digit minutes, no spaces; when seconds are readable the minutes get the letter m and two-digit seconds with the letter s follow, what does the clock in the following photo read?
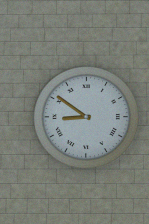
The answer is 8h51
